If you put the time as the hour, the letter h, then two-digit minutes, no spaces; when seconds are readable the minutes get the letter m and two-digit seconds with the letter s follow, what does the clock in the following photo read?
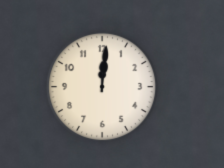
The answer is 12h01
